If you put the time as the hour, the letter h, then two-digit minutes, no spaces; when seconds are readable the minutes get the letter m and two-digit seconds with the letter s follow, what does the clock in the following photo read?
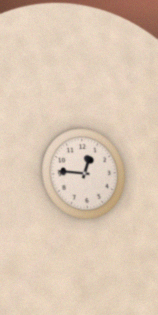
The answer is 12h46
